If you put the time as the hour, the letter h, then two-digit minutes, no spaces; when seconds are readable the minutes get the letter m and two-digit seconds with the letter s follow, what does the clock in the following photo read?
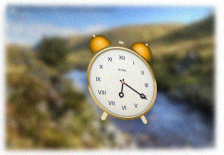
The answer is 6h20
